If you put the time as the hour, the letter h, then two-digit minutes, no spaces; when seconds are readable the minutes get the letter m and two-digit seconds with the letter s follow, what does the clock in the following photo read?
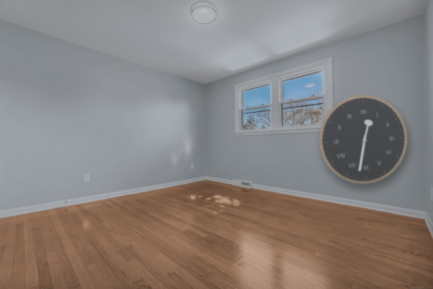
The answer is 12h32
